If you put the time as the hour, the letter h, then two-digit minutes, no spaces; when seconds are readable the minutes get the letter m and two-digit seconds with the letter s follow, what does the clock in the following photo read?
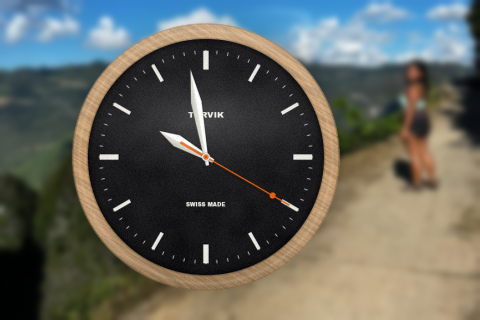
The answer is 9h58m20s
